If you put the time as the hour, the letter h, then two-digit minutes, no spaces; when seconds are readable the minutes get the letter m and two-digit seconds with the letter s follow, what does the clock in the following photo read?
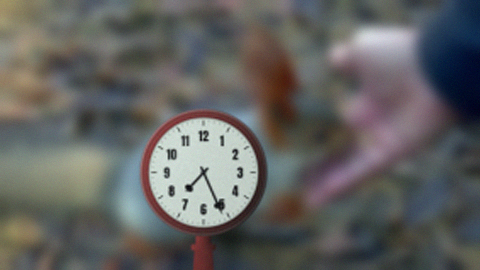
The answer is 7h26
